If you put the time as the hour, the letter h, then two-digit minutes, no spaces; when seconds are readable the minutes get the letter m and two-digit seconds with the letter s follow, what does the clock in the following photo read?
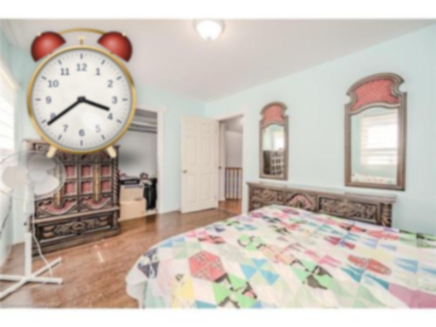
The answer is 3h39
